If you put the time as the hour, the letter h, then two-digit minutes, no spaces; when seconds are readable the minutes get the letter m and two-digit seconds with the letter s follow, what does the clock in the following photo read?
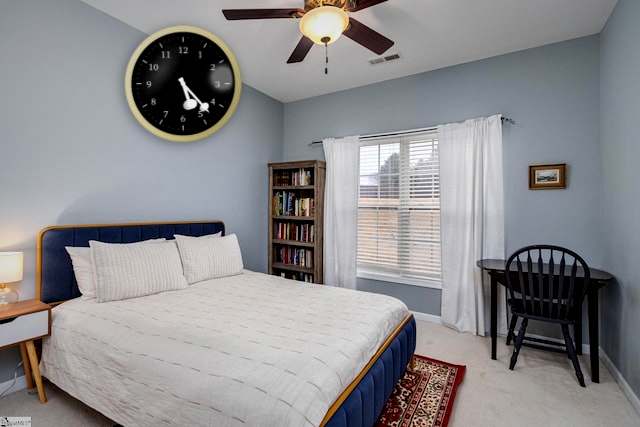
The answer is 5h23
